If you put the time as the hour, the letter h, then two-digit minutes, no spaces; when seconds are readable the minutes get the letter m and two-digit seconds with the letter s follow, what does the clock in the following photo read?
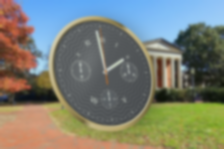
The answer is 1h59
